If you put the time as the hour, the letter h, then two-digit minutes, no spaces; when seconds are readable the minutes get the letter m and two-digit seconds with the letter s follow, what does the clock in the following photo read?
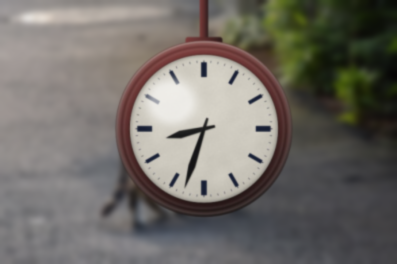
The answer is 8h33
